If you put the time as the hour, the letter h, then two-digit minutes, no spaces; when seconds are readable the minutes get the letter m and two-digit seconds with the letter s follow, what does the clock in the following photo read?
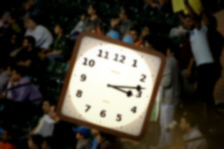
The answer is 3h13
